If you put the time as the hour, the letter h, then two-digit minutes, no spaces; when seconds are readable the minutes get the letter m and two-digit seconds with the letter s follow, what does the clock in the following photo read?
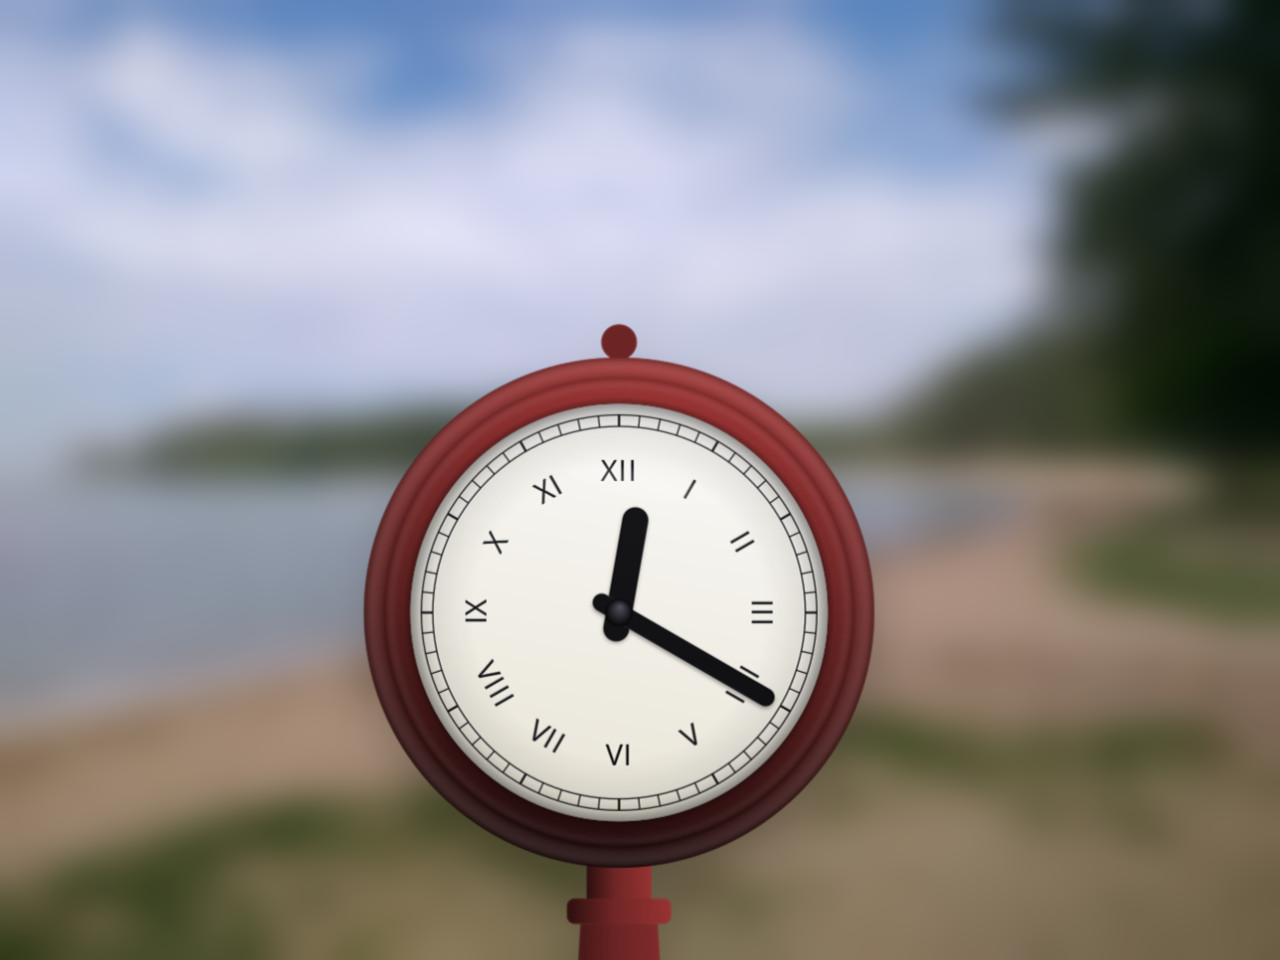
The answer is 12h20
